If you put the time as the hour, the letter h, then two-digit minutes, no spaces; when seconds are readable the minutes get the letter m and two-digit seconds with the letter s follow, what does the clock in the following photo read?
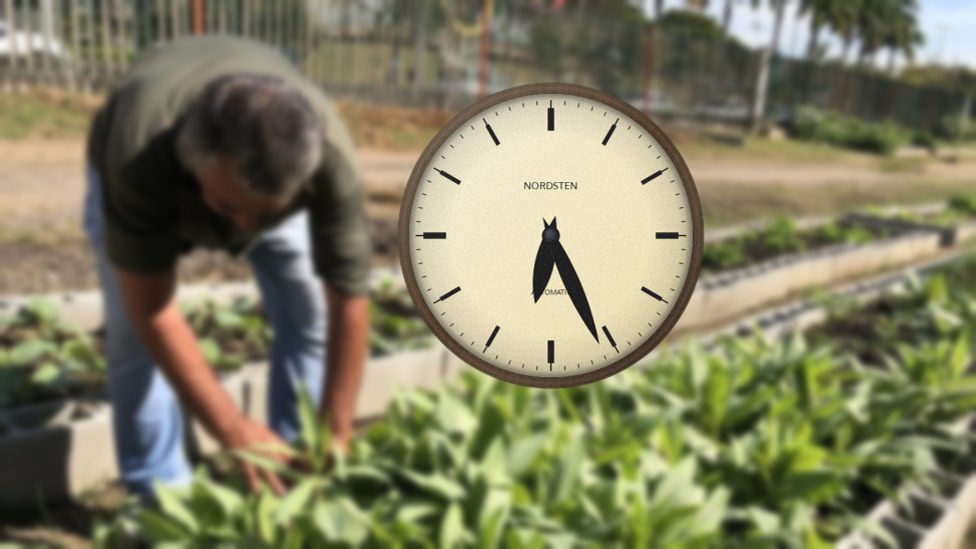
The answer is 6h26
